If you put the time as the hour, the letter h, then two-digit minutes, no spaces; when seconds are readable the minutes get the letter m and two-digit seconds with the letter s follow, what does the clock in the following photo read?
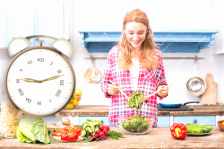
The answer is 9h12
